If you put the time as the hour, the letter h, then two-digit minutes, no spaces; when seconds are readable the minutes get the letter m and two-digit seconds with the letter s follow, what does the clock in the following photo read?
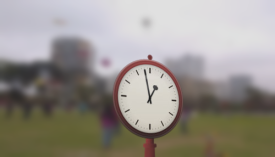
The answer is 12h58
